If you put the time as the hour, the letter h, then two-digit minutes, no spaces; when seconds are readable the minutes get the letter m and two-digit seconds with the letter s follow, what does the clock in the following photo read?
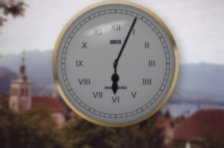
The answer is 6h04
